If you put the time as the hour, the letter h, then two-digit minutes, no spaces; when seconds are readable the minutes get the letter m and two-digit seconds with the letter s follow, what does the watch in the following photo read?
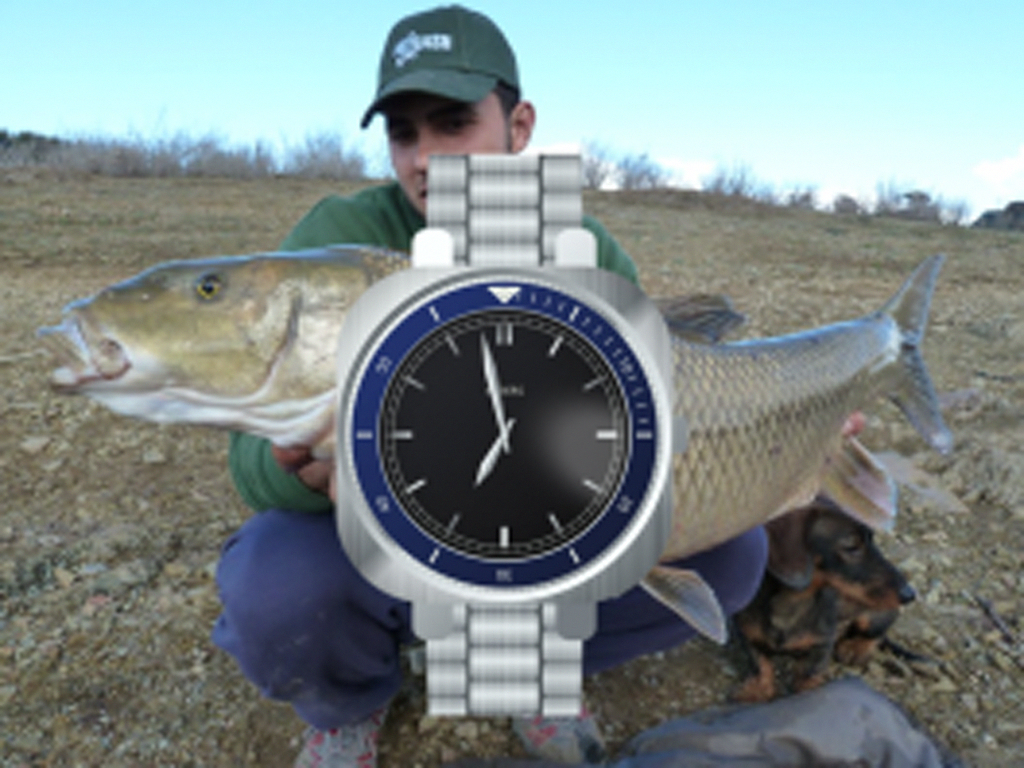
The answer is 6h58
